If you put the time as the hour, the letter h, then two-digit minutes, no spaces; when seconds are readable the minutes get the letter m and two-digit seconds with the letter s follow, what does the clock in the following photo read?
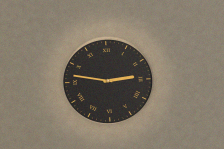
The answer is 2h47
